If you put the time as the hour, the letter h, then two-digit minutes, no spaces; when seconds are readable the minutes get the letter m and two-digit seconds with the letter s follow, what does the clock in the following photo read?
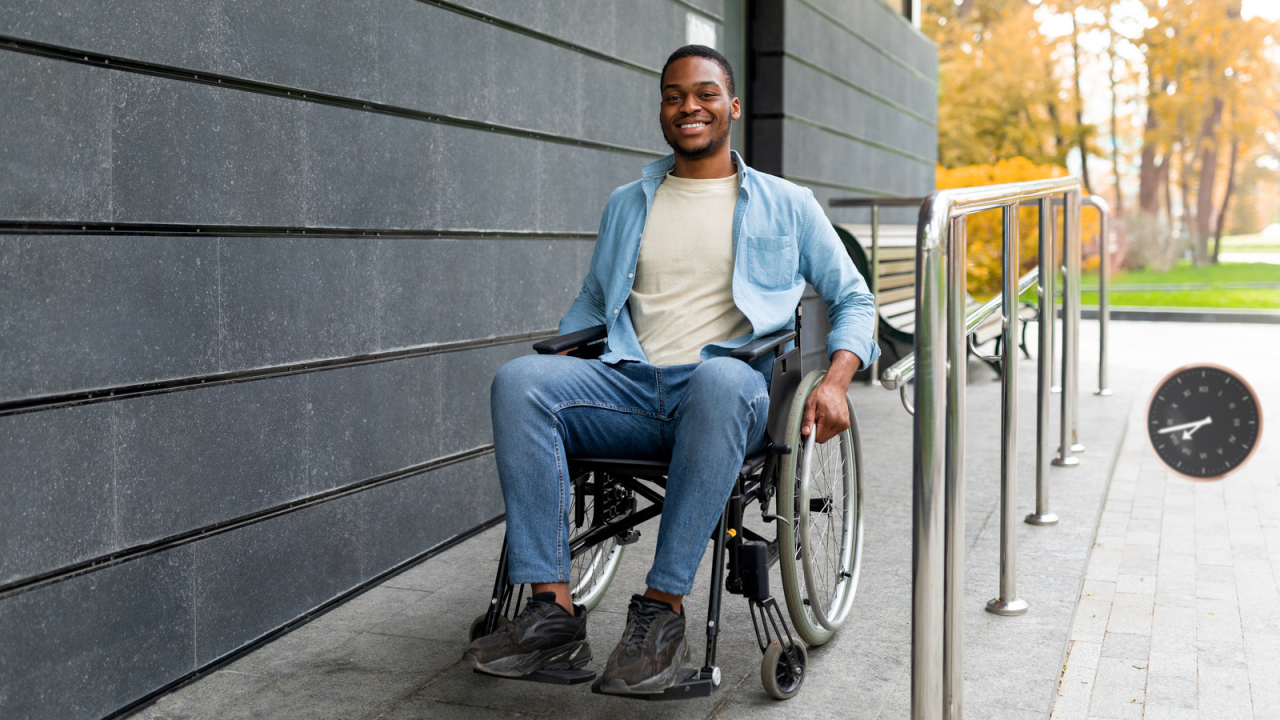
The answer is 7h43
